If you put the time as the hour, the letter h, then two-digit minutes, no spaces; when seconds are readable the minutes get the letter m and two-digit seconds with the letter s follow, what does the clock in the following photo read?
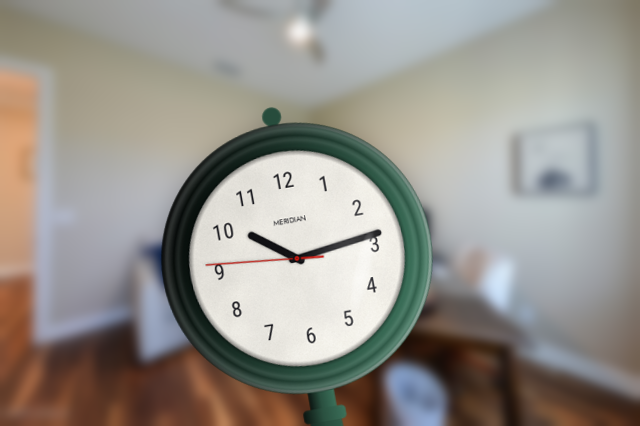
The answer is 10h13m46s
